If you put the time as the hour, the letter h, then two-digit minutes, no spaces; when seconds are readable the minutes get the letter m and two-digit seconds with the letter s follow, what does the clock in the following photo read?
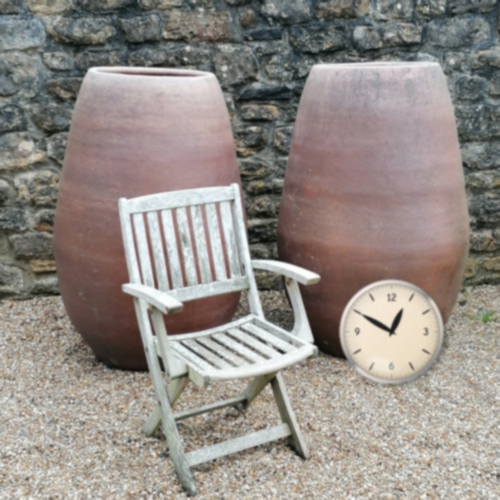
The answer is 12h50
